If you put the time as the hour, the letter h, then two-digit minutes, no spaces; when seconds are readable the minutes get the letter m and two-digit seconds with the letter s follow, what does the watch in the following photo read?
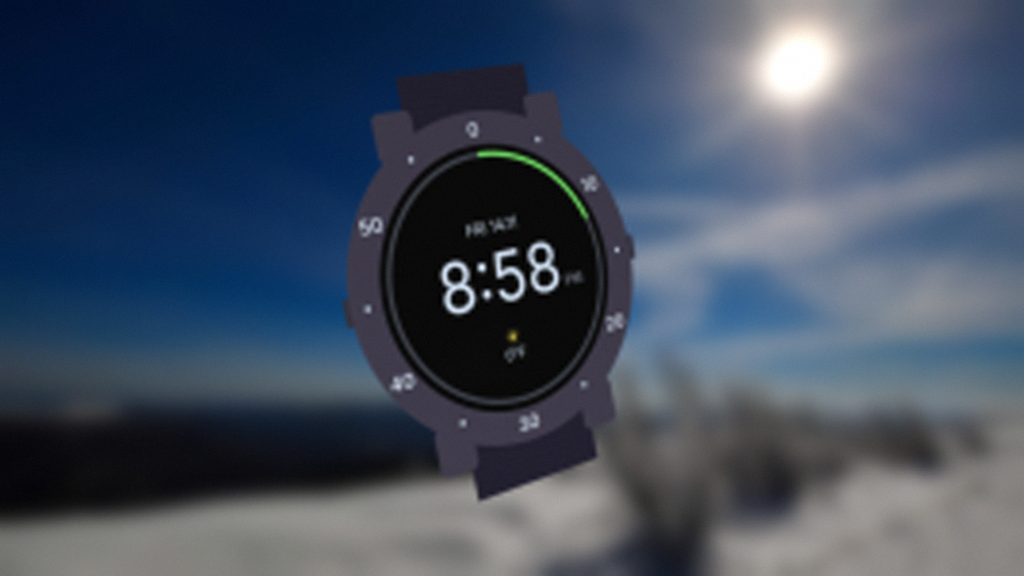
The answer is 8h58
